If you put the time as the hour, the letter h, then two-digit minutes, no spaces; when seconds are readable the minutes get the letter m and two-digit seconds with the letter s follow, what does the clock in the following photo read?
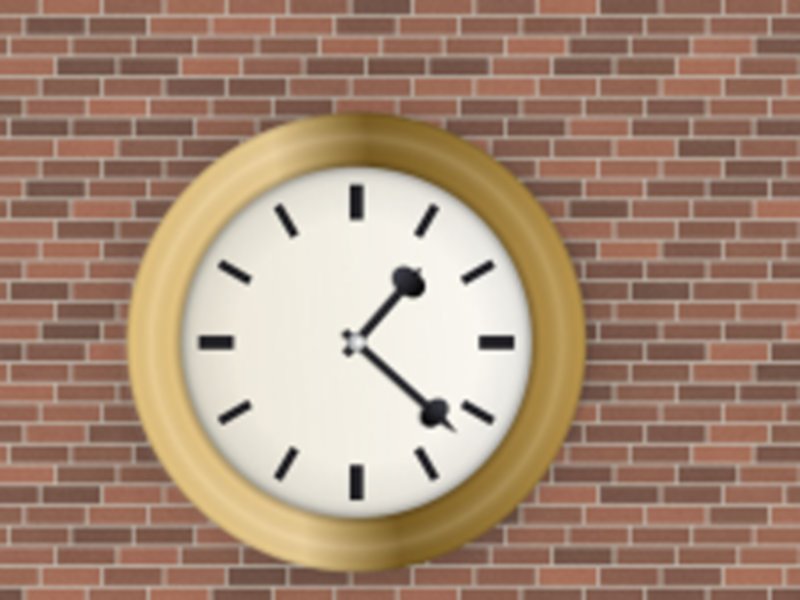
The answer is 1h22
